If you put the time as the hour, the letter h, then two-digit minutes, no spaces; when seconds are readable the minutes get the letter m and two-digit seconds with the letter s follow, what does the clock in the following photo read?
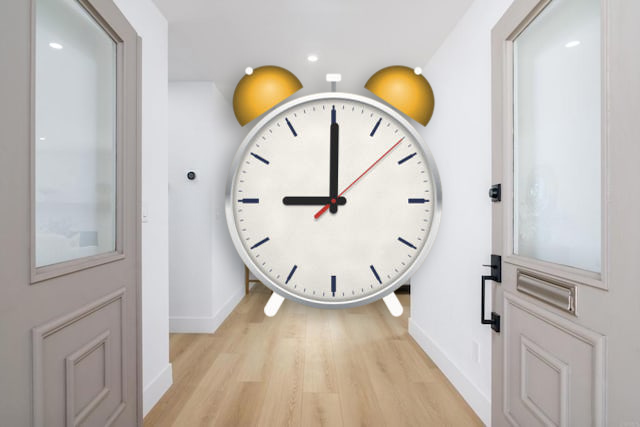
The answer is 9h00m08s
